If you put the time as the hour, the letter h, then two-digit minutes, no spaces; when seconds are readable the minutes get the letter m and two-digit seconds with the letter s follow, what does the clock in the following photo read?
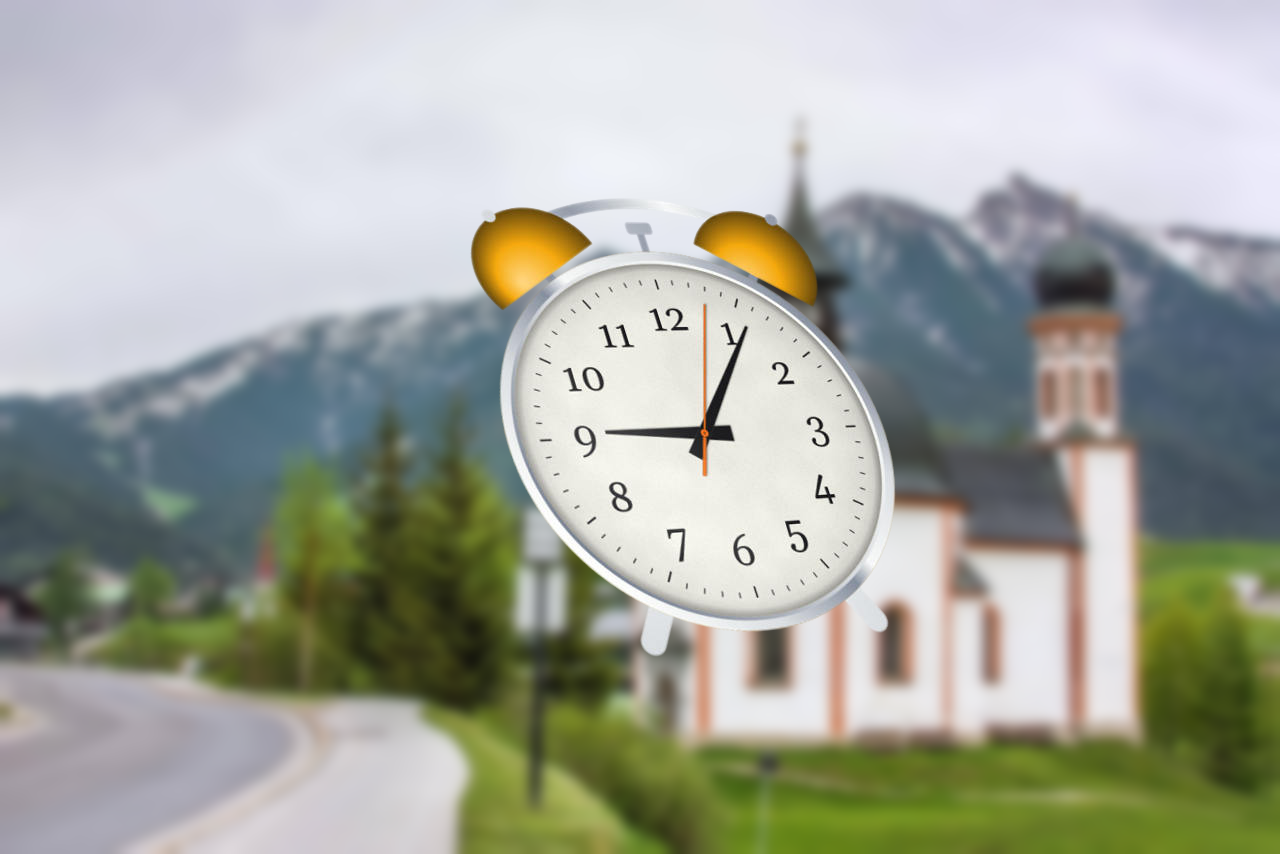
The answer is 9h06m03s
